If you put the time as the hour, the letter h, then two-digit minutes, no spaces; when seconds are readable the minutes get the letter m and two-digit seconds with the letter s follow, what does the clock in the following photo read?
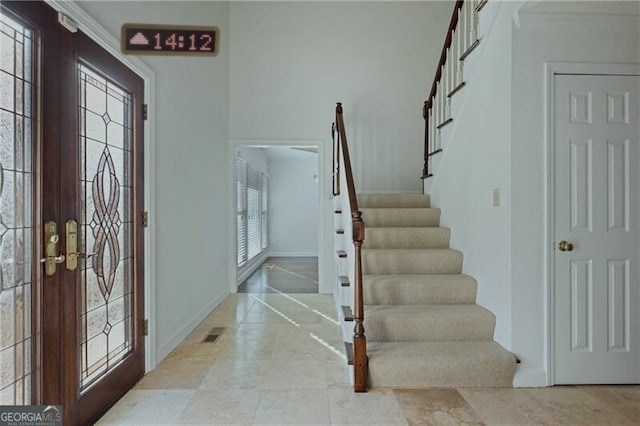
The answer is 14h12
